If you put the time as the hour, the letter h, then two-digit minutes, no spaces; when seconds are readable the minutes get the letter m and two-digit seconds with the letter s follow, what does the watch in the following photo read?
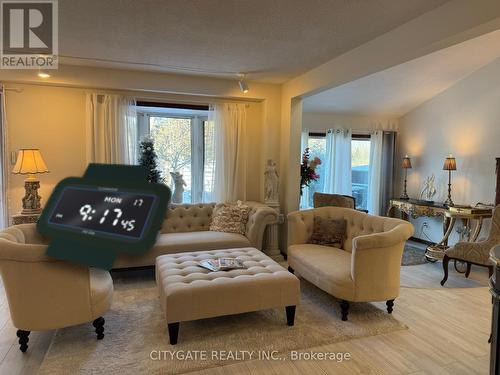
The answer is 9h17m45s
